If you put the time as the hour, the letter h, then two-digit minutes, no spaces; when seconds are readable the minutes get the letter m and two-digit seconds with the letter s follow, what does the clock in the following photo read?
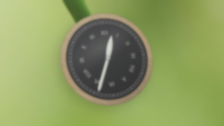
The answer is 12h34
